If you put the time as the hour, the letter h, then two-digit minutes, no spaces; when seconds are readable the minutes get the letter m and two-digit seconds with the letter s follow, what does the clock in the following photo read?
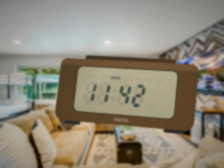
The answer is 11h42
